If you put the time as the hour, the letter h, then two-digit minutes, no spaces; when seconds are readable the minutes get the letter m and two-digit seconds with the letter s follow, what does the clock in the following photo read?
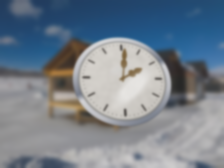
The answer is 2h01
